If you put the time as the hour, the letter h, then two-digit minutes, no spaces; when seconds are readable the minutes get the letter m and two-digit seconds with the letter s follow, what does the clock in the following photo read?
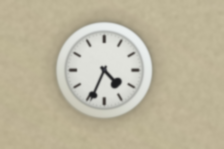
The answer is 4h34
